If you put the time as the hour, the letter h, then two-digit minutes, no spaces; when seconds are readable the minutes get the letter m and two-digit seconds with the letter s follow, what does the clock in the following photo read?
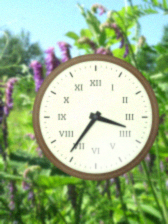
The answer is 3h36
